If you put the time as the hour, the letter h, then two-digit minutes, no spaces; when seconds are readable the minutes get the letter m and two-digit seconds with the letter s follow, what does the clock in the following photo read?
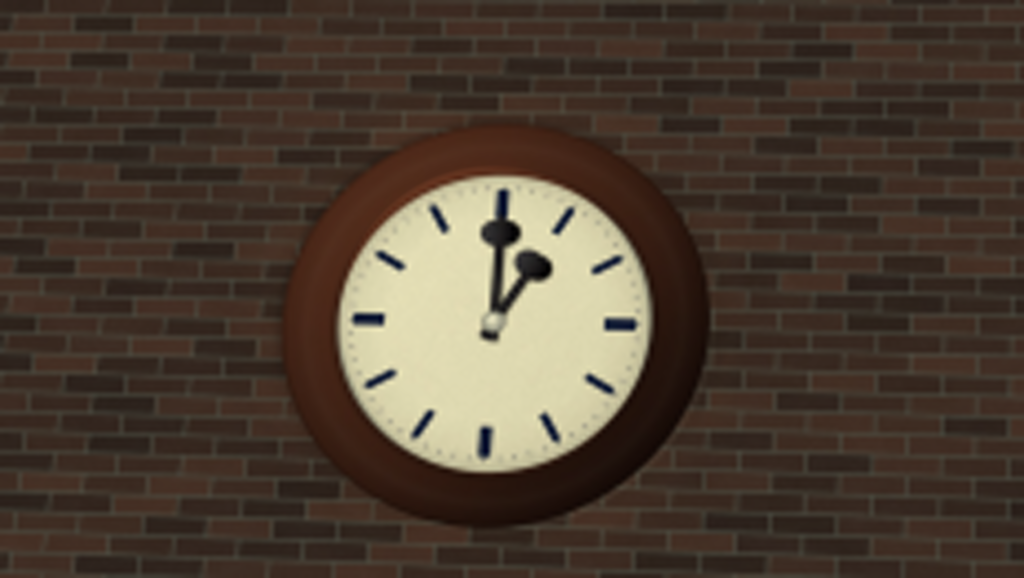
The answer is 1h00
